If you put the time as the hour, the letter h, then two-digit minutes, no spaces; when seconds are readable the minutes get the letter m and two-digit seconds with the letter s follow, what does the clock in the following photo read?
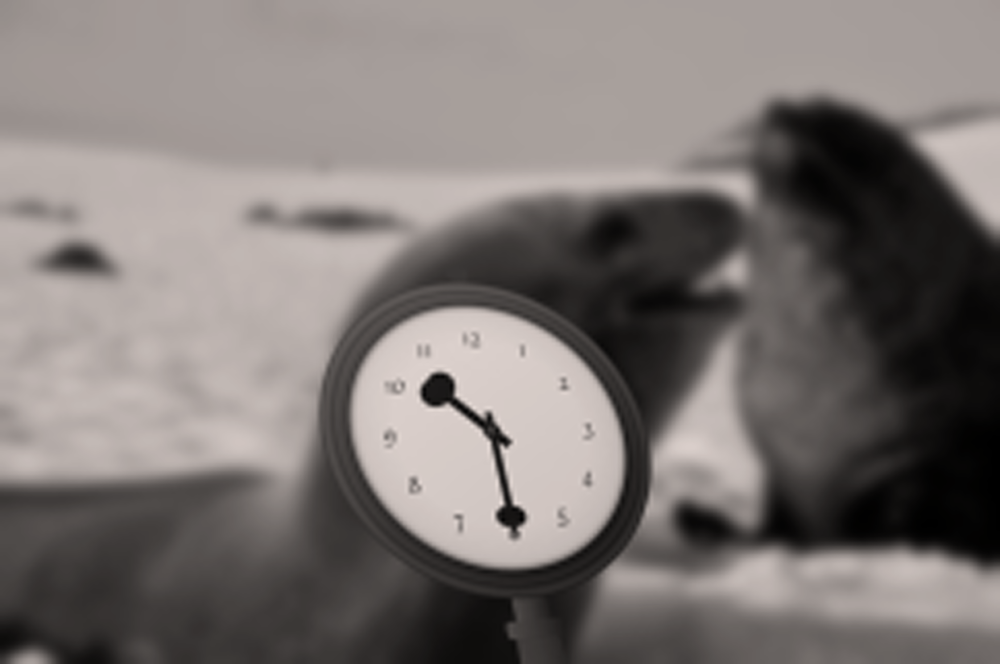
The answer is 10h30
